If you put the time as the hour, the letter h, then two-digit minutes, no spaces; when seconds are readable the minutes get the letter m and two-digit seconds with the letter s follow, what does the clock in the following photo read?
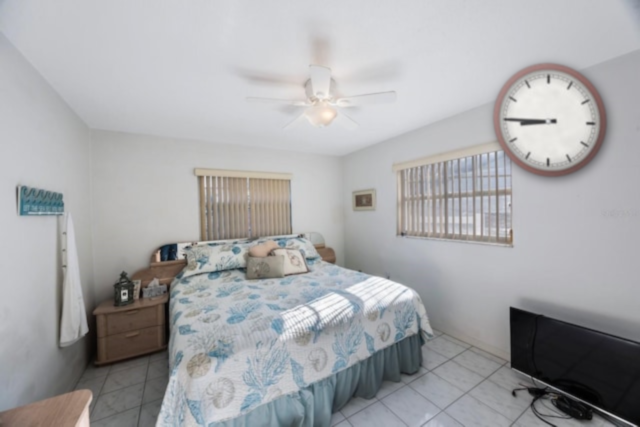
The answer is 8h45
